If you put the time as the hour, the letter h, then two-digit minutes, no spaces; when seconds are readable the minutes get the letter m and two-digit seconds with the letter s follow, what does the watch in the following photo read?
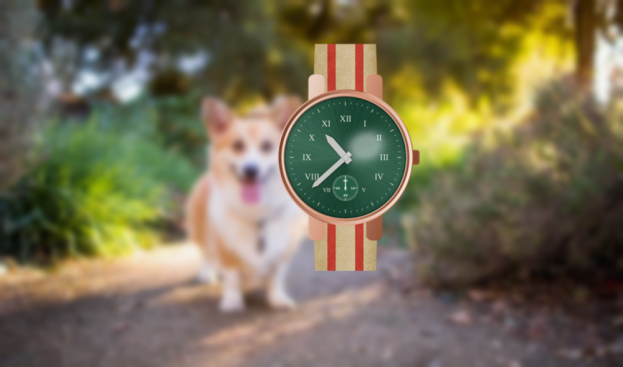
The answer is 10h38
